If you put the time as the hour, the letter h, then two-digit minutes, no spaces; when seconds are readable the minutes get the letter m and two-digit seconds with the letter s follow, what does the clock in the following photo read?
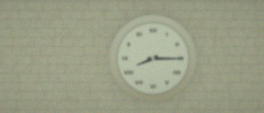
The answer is 8h15
